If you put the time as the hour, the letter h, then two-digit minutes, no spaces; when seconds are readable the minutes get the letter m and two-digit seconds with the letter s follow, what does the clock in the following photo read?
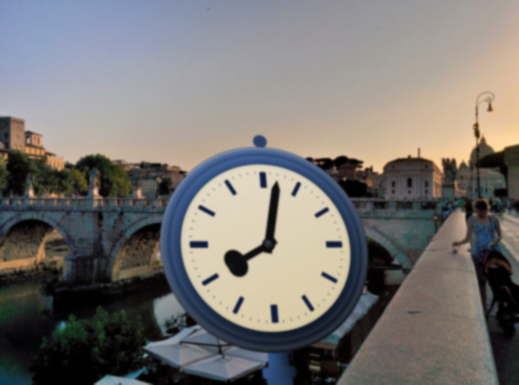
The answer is 8h02
